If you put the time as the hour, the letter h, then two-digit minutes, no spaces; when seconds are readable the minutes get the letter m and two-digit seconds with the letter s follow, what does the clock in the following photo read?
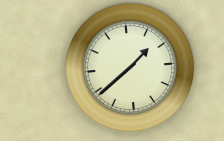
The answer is 1h39
